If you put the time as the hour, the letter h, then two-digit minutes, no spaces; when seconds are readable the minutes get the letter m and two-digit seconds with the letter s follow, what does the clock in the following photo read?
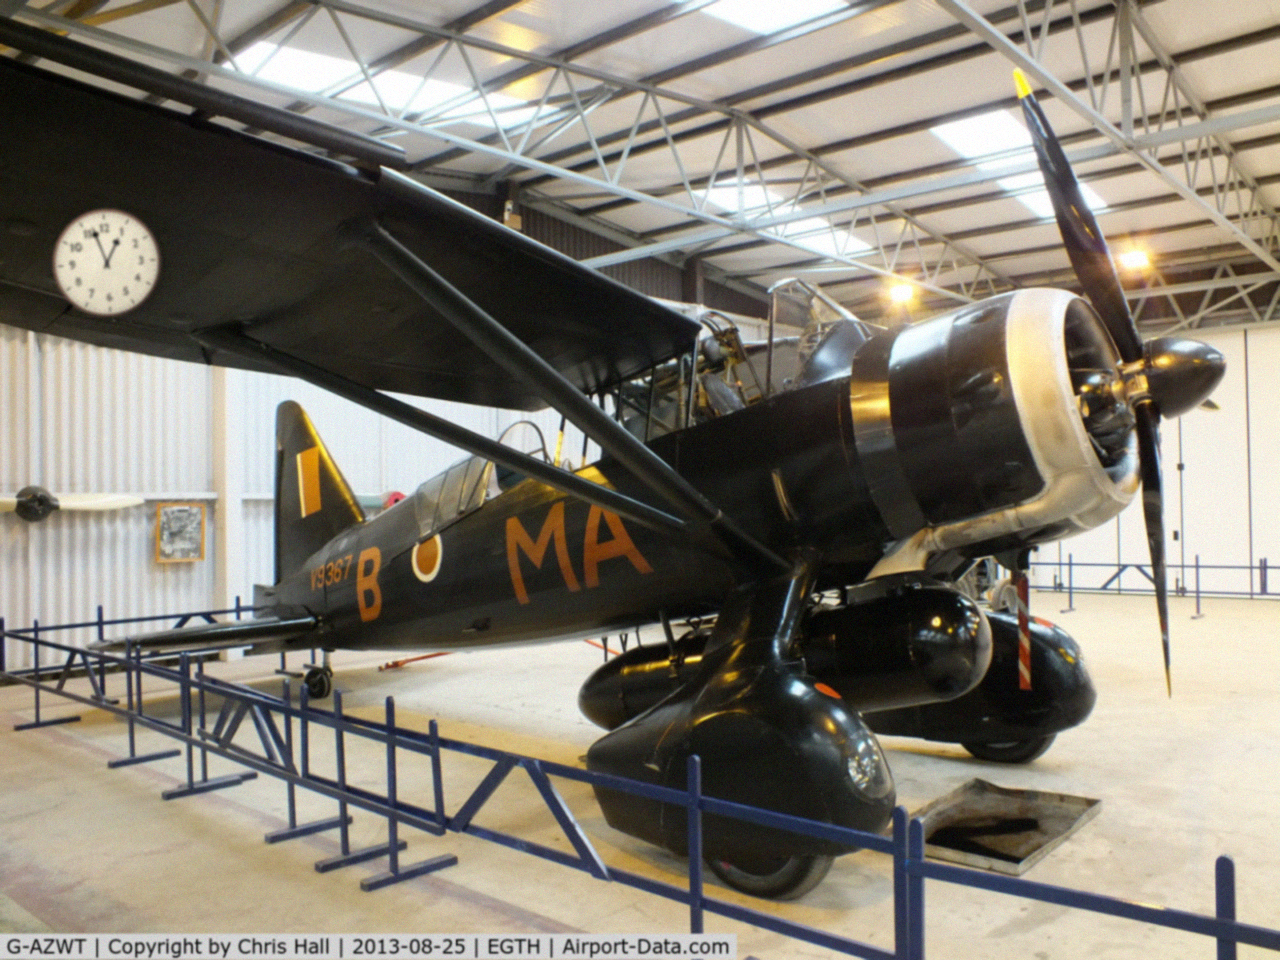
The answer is 12h57
